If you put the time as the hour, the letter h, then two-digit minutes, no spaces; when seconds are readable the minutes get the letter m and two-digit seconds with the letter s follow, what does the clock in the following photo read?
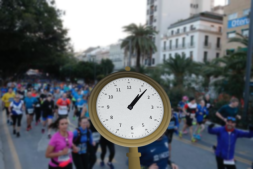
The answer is 1h07
